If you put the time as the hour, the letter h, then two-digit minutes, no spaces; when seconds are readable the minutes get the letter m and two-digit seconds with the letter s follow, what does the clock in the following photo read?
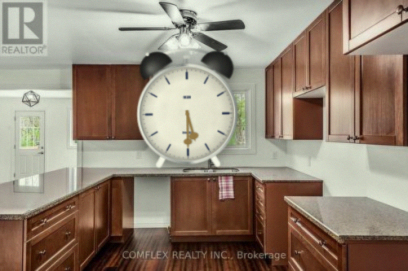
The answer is 5h30
